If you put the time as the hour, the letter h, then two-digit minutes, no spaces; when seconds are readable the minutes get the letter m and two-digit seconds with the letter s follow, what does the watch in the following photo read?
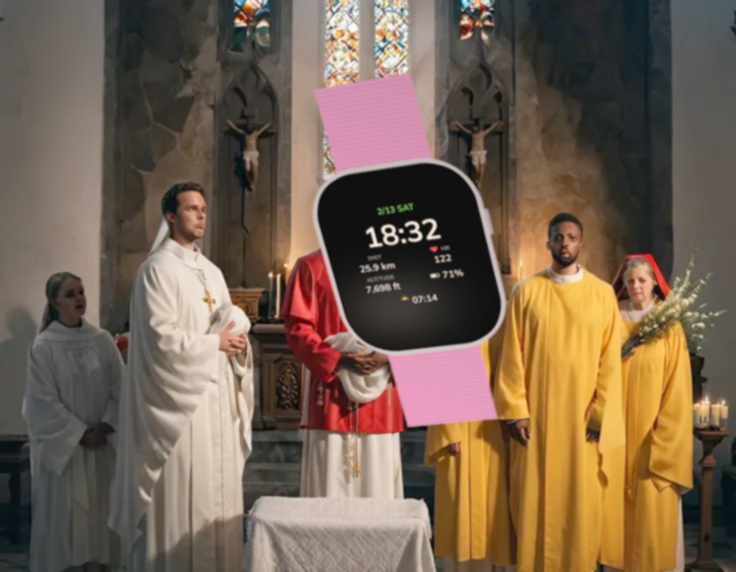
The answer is 18h32
